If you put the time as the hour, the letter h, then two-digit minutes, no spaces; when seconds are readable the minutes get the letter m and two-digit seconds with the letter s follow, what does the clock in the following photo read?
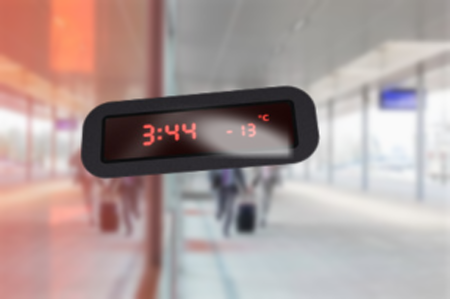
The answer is 3h44
